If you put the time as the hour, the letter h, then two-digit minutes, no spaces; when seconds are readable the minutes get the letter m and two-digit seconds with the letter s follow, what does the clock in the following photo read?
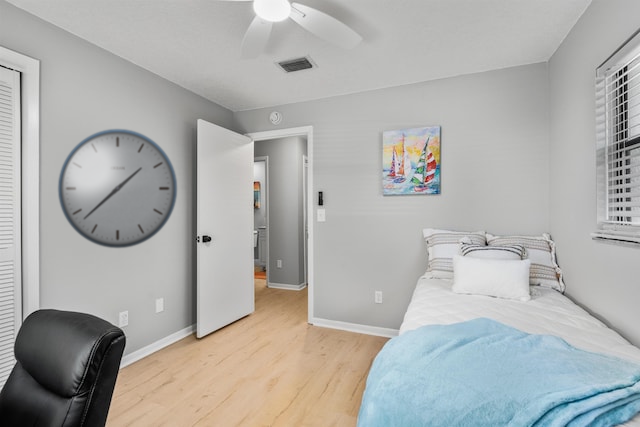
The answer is 1h38
